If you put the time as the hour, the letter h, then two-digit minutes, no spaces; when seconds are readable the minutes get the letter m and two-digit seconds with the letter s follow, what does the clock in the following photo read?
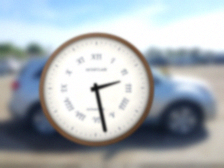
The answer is 2h28
